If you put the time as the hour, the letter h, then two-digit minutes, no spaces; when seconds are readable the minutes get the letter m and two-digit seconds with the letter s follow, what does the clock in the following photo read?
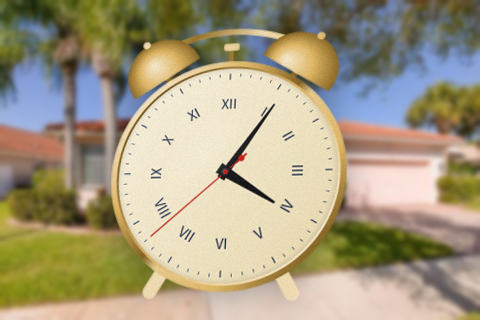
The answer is 4h05m38s
